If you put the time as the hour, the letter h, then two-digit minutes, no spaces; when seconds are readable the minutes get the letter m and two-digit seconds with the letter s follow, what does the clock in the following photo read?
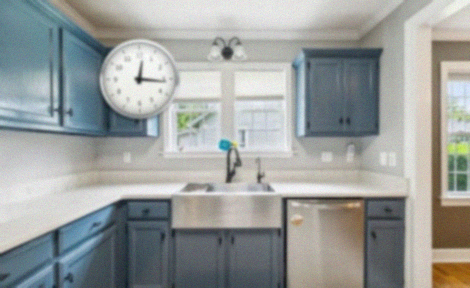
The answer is 12h16
